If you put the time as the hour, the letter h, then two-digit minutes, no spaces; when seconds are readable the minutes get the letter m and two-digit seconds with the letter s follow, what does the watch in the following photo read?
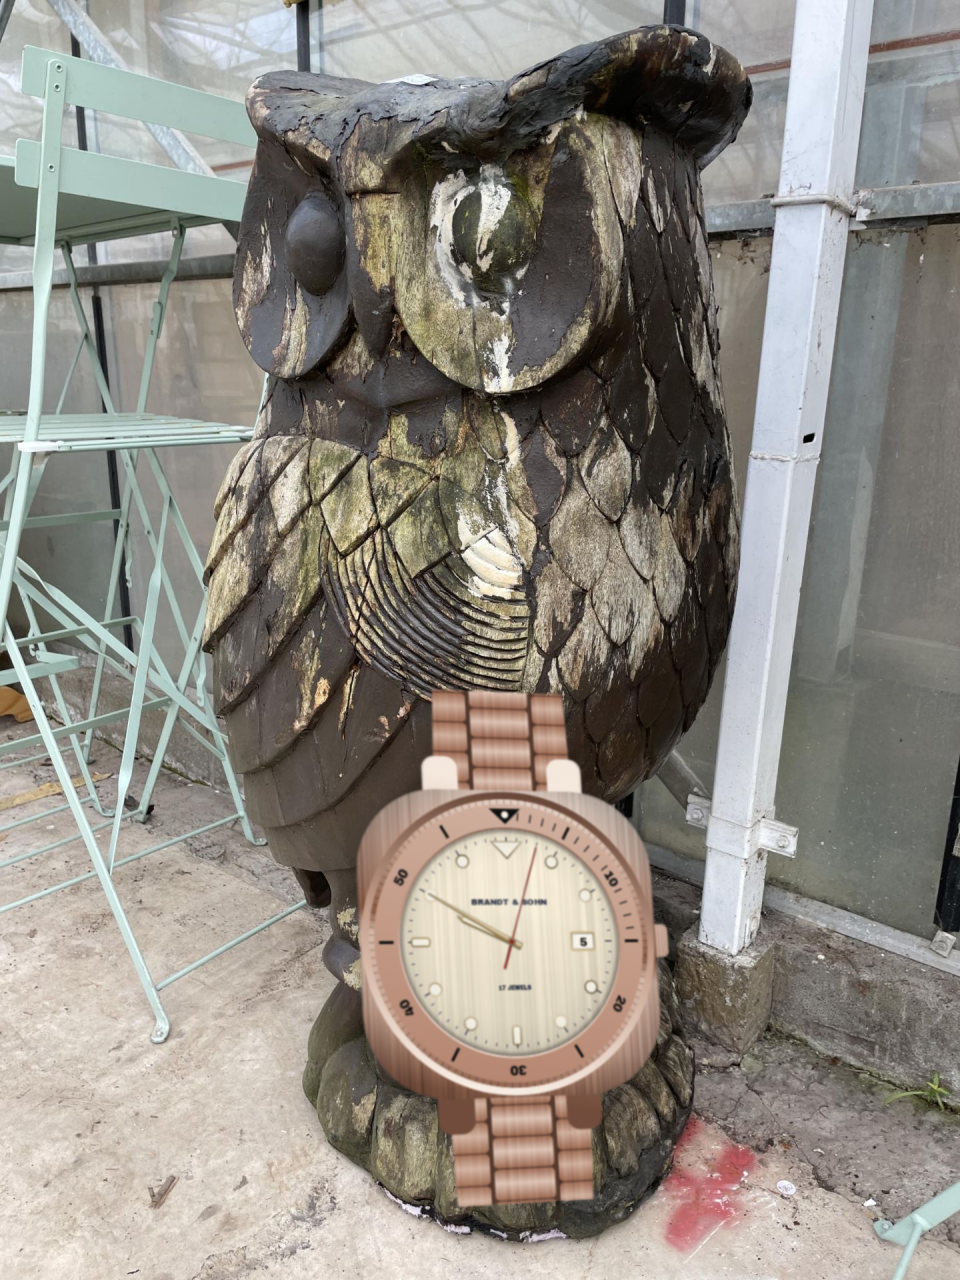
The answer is 9h50m03s
